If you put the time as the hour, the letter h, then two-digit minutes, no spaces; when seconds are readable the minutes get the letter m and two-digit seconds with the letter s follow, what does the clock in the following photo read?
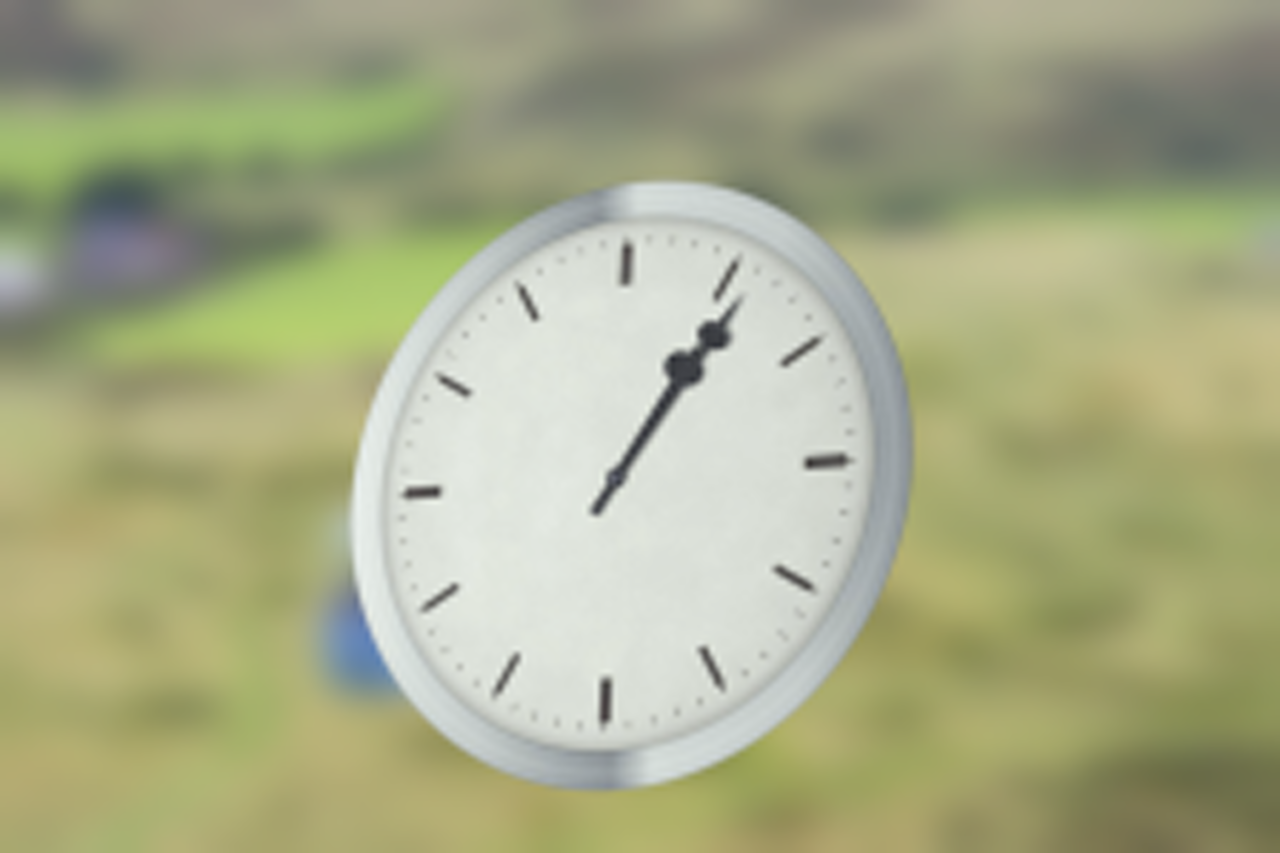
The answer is 1h06
